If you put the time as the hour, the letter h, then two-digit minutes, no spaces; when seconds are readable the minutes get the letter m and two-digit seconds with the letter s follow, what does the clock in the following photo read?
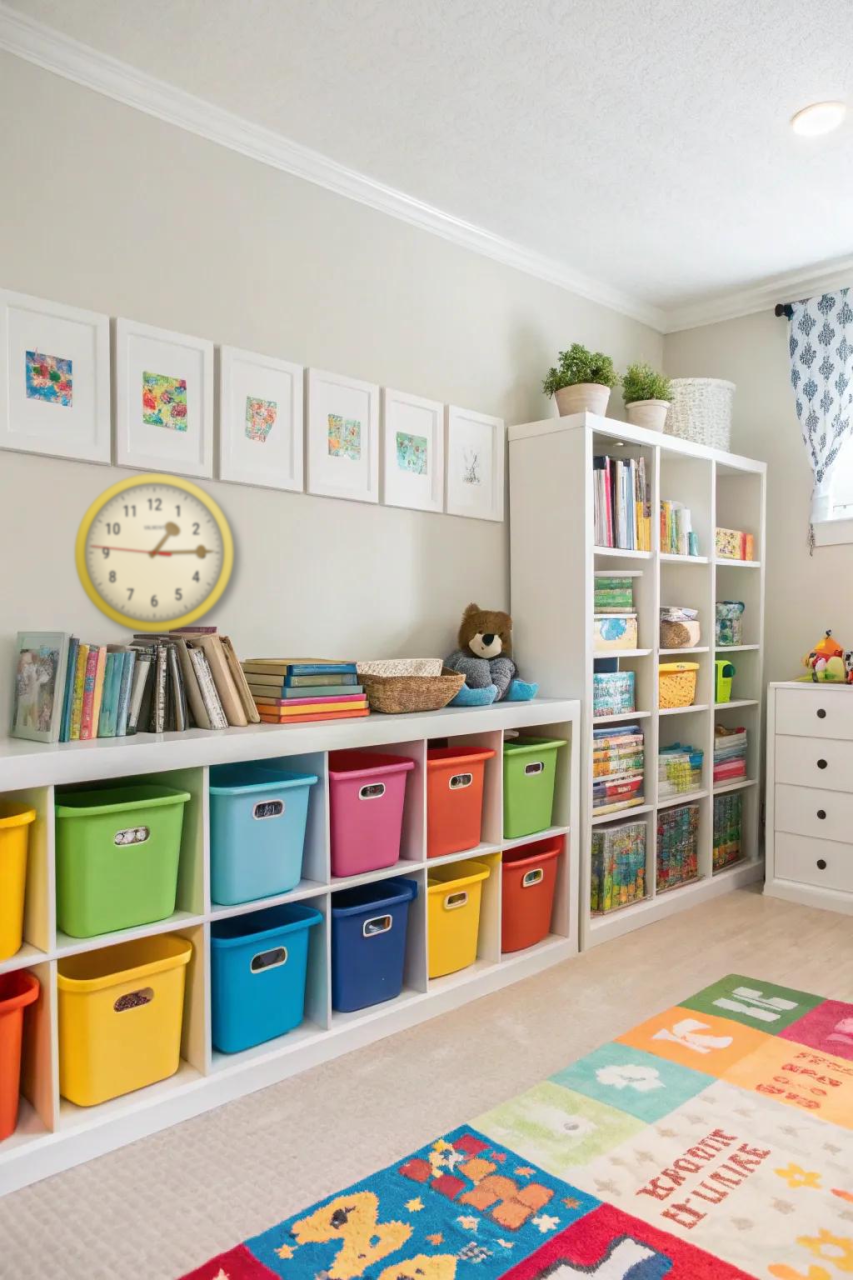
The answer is 1h14m46s
